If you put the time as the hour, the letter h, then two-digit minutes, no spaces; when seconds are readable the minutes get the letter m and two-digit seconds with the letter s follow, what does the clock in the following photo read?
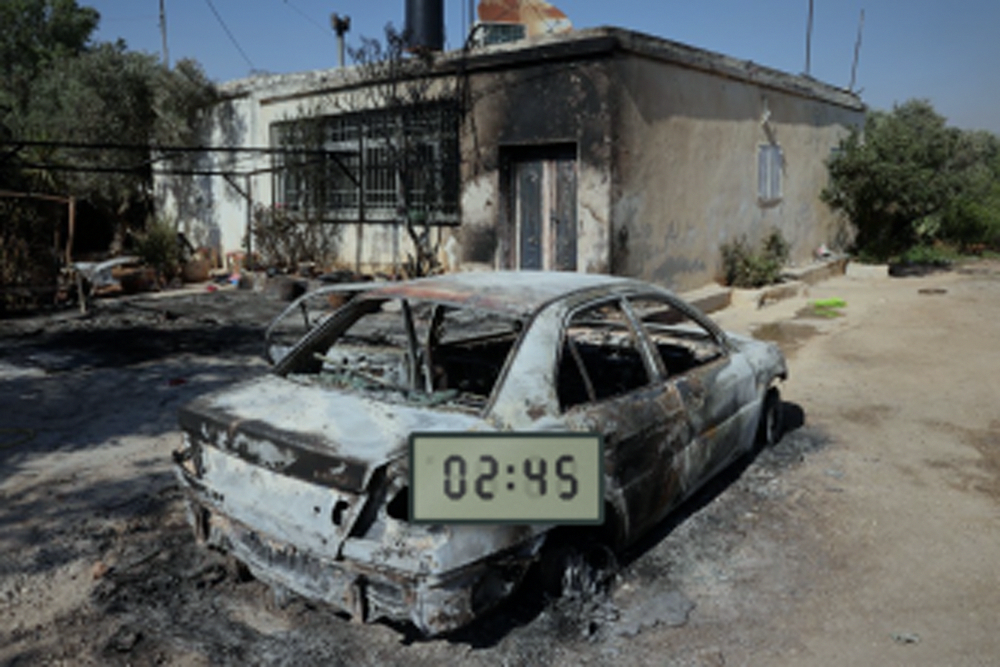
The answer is 2h45
